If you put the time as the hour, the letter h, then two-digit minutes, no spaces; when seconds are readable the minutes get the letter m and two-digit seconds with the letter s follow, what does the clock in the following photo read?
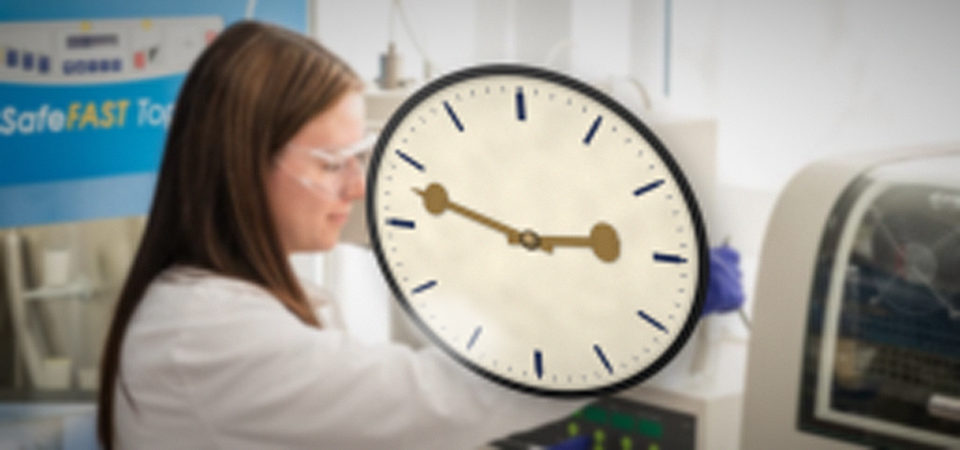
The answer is 2h48
